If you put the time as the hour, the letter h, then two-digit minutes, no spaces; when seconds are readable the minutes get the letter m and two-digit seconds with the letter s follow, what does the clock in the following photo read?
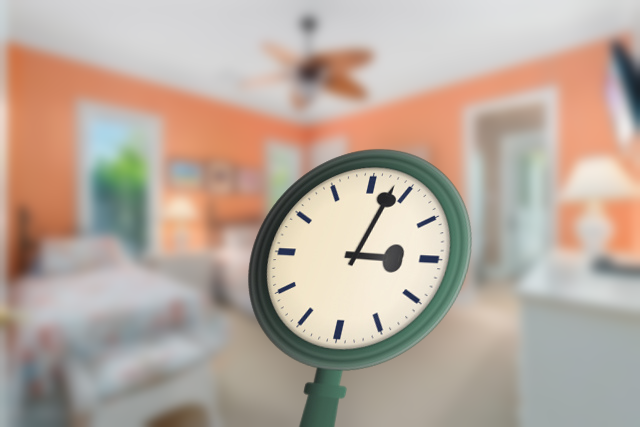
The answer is 3h03
